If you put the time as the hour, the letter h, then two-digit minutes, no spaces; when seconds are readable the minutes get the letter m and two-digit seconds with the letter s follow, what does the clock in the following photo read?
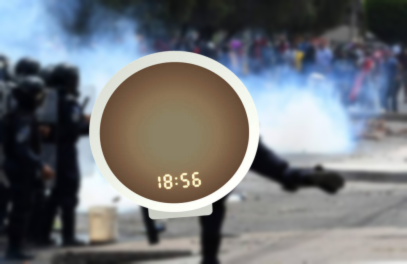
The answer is 18h56
